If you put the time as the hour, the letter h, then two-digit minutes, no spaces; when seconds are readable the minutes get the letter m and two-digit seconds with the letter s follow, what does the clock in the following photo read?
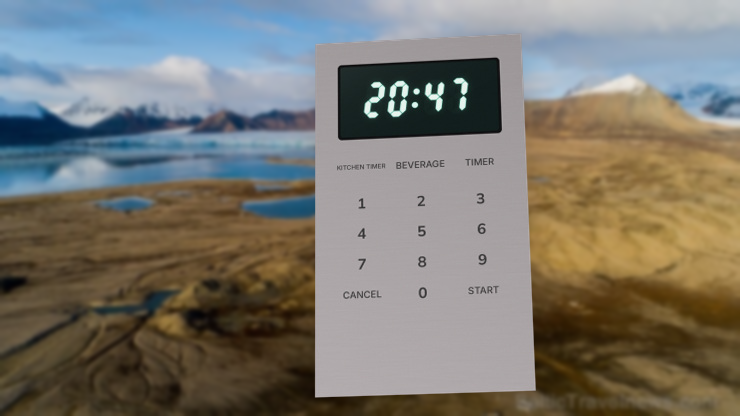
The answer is 20h47
